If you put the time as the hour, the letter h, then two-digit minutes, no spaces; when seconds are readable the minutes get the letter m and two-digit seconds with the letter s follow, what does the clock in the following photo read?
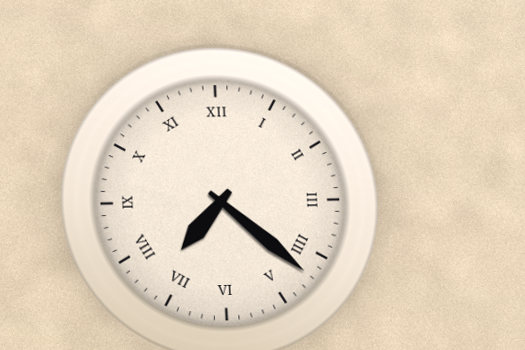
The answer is 7h22
